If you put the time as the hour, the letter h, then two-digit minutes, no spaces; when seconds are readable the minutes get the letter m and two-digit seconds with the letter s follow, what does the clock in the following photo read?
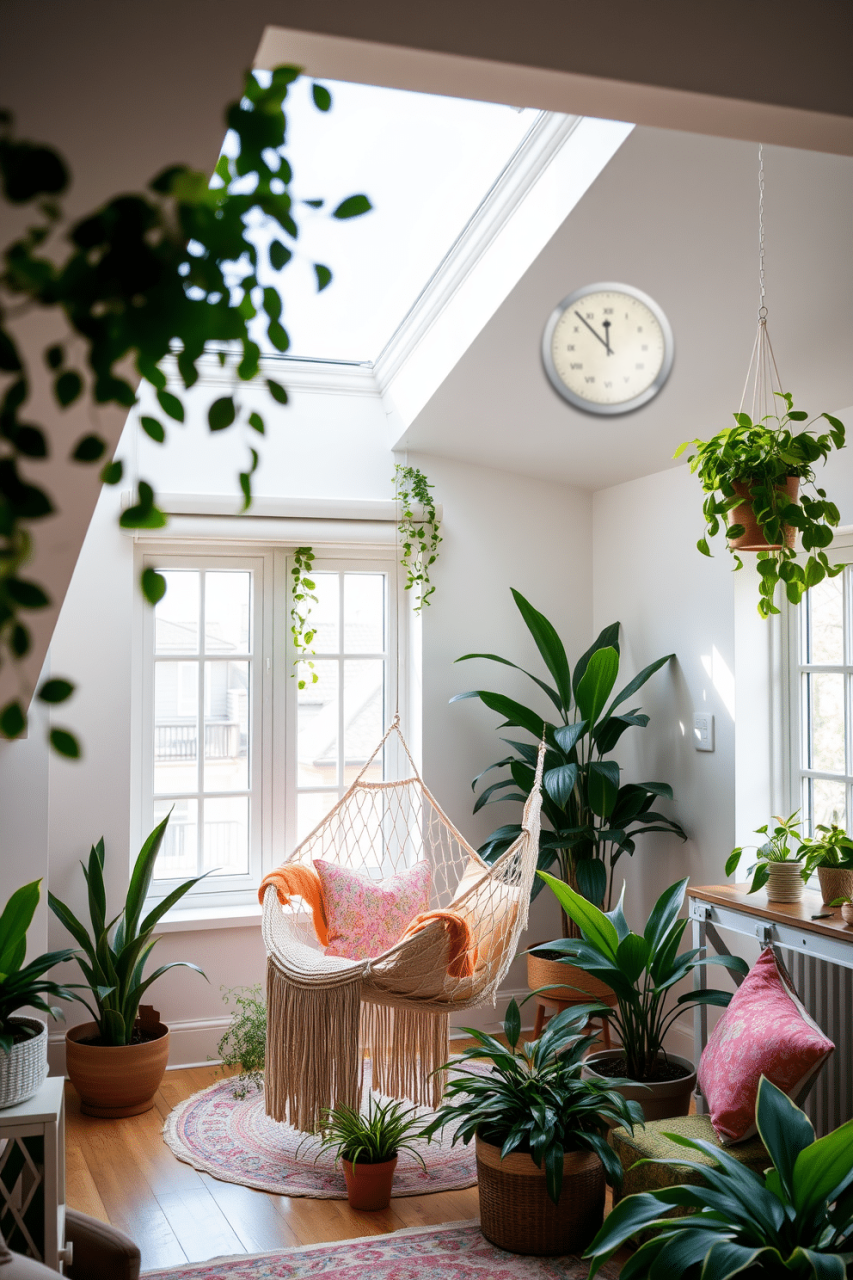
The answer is 11h53
